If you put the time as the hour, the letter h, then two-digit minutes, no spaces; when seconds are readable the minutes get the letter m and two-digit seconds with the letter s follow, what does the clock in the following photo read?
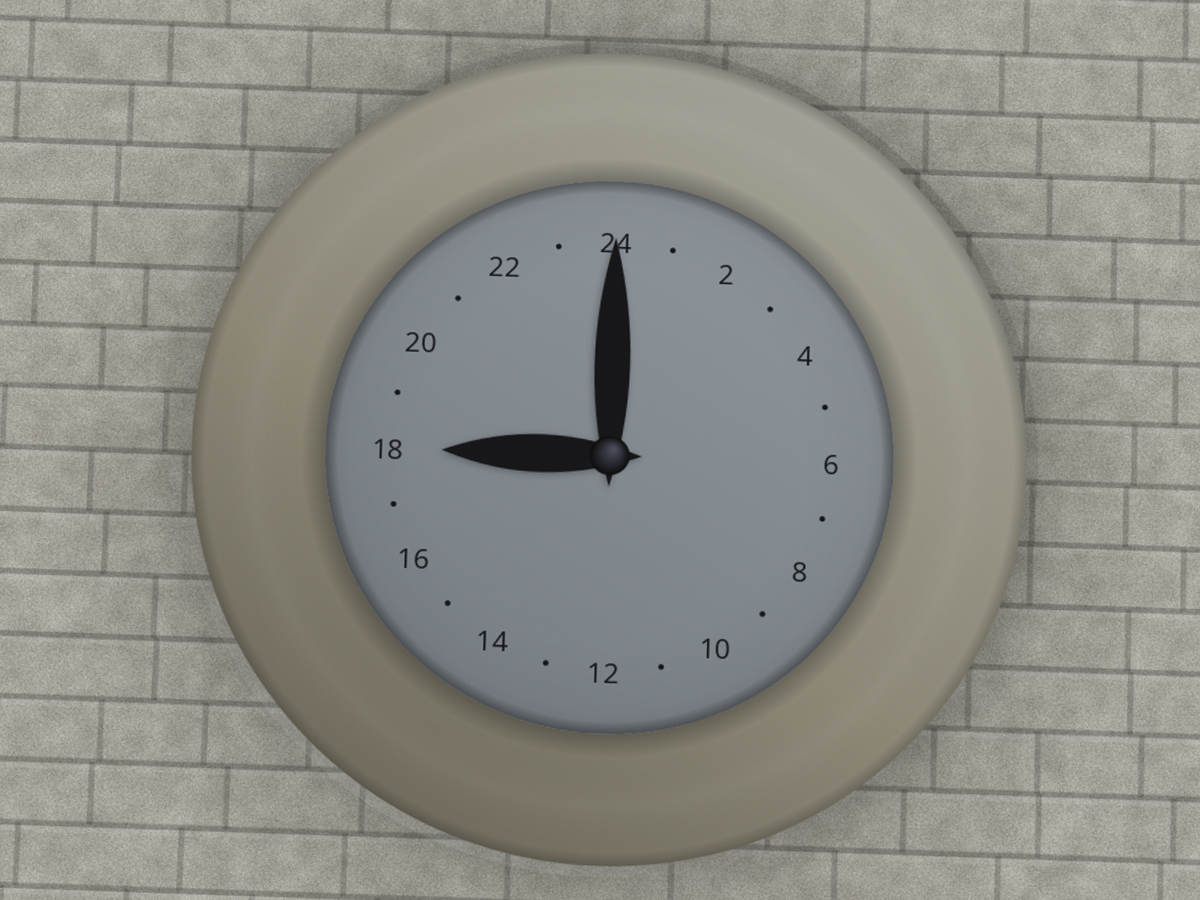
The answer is 18h00
